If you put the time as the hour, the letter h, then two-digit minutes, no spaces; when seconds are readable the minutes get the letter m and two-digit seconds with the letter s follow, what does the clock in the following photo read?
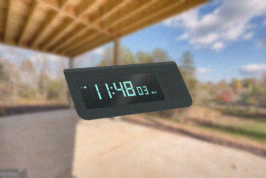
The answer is 11h48m03s
